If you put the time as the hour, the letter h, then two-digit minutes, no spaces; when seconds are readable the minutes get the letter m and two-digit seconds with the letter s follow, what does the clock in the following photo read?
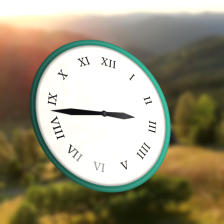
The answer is 2h43
